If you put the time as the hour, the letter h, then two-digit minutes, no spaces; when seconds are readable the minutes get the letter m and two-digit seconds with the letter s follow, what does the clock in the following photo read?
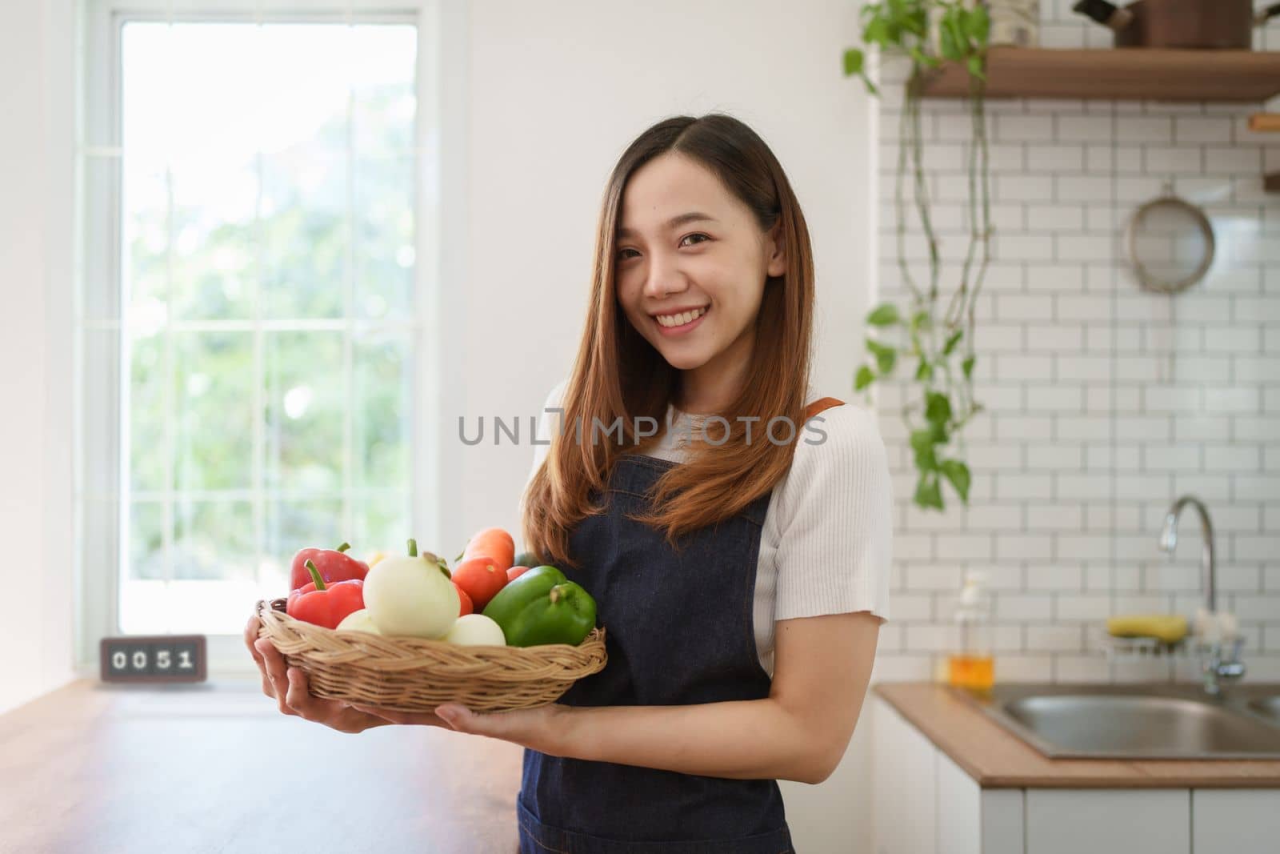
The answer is 0h51
